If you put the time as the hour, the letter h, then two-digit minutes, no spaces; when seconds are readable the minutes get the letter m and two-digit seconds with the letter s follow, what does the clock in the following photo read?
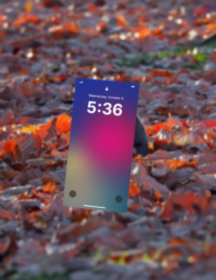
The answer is 5h36
